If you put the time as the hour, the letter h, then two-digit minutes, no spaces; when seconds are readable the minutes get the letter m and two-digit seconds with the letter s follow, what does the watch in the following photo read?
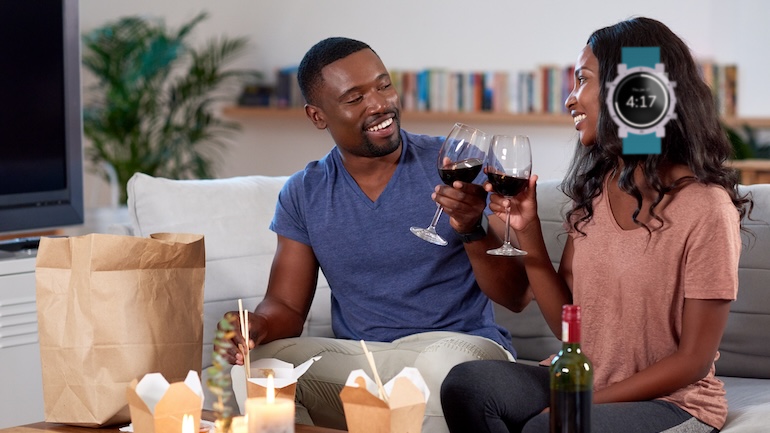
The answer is 4h17
